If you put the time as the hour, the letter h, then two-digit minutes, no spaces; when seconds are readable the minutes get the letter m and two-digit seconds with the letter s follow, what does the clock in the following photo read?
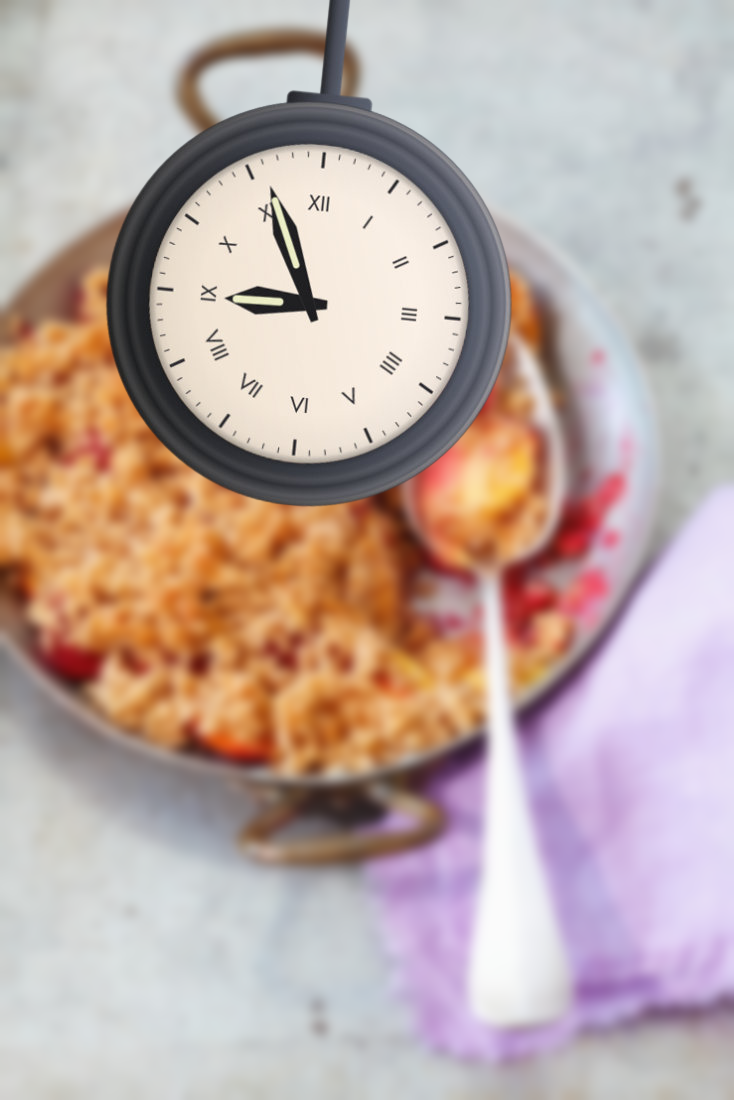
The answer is 8h56
